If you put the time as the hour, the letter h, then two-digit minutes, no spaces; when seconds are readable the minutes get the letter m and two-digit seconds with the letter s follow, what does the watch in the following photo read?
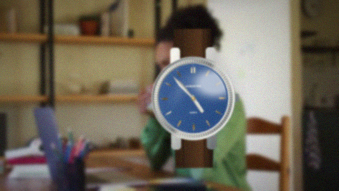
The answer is 4h53
